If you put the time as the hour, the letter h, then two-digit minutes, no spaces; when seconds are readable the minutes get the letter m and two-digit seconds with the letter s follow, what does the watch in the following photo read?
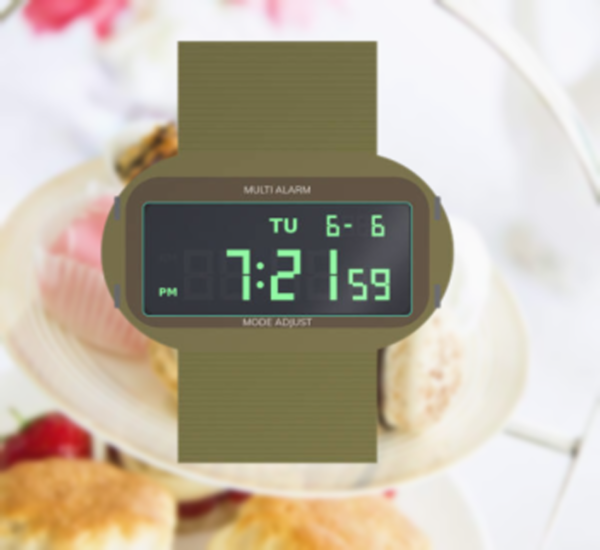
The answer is 7h21m59s
